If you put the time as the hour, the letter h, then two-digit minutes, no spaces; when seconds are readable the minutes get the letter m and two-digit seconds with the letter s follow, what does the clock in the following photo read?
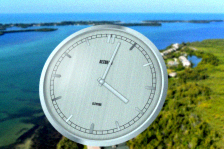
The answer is 4h02
